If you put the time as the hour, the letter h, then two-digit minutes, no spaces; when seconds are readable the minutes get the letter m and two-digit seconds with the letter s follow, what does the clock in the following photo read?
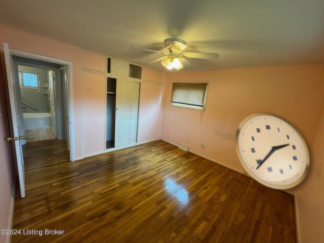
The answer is 2h39
